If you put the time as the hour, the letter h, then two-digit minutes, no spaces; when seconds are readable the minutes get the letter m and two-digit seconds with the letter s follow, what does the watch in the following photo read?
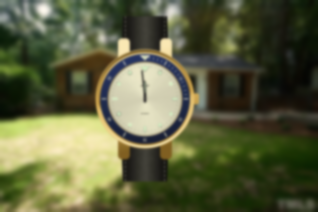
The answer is 11h59
